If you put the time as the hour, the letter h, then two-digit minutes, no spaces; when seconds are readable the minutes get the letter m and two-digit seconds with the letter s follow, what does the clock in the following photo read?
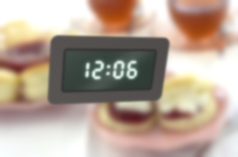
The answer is 12h06
